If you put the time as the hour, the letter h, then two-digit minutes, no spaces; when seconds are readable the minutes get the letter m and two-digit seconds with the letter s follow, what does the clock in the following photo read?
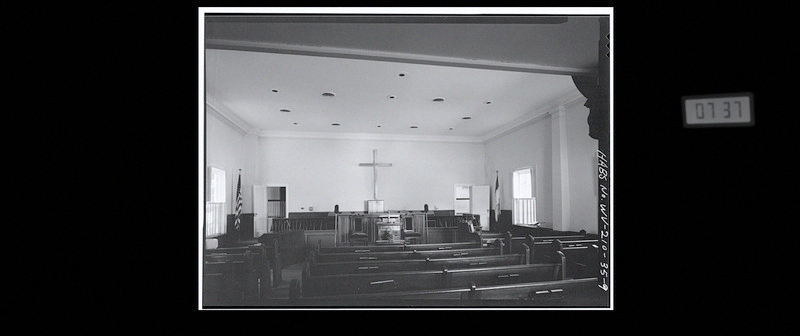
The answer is 7h37
